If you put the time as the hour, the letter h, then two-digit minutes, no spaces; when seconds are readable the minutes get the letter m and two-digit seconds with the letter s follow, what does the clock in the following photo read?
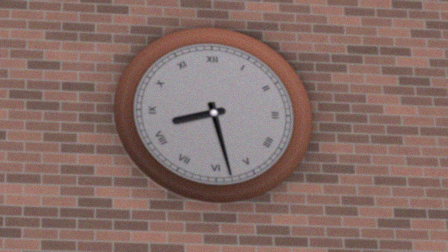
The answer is 8h28
